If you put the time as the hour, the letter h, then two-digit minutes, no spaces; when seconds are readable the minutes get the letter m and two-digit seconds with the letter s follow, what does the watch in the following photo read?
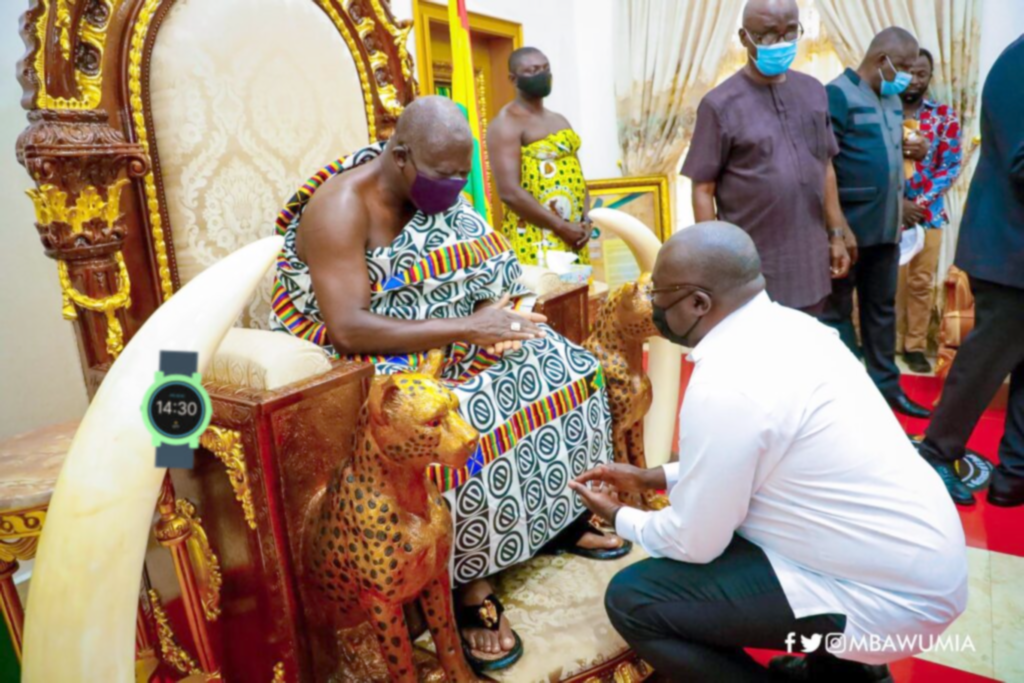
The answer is 14h30
